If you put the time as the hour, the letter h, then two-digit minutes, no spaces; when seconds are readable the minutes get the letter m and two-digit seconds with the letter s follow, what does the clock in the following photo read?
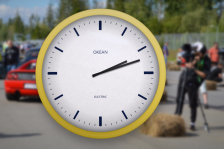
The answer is 2h12
